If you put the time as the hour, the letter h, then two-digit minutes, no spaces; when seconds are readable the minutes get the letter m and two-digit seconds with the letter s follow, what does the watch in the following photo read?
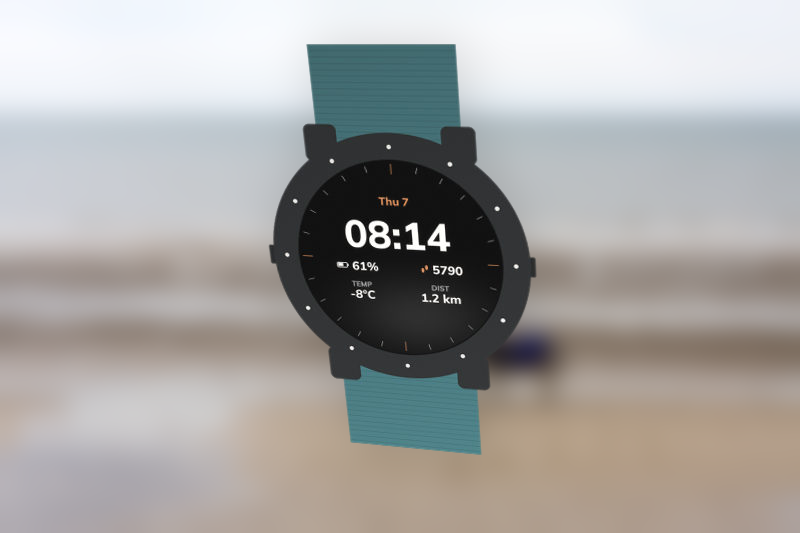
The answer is 8h14
